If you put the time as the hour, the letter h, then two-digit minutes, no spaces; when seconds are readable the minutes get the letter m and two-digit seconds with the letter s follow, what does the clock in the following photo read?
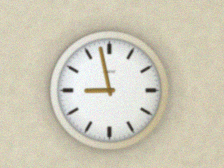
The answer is 8h58
